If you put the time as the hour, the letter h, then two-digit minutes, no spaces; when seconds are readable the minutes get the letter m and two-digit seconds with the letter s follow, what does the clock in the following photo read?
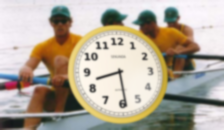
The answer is 8h29
